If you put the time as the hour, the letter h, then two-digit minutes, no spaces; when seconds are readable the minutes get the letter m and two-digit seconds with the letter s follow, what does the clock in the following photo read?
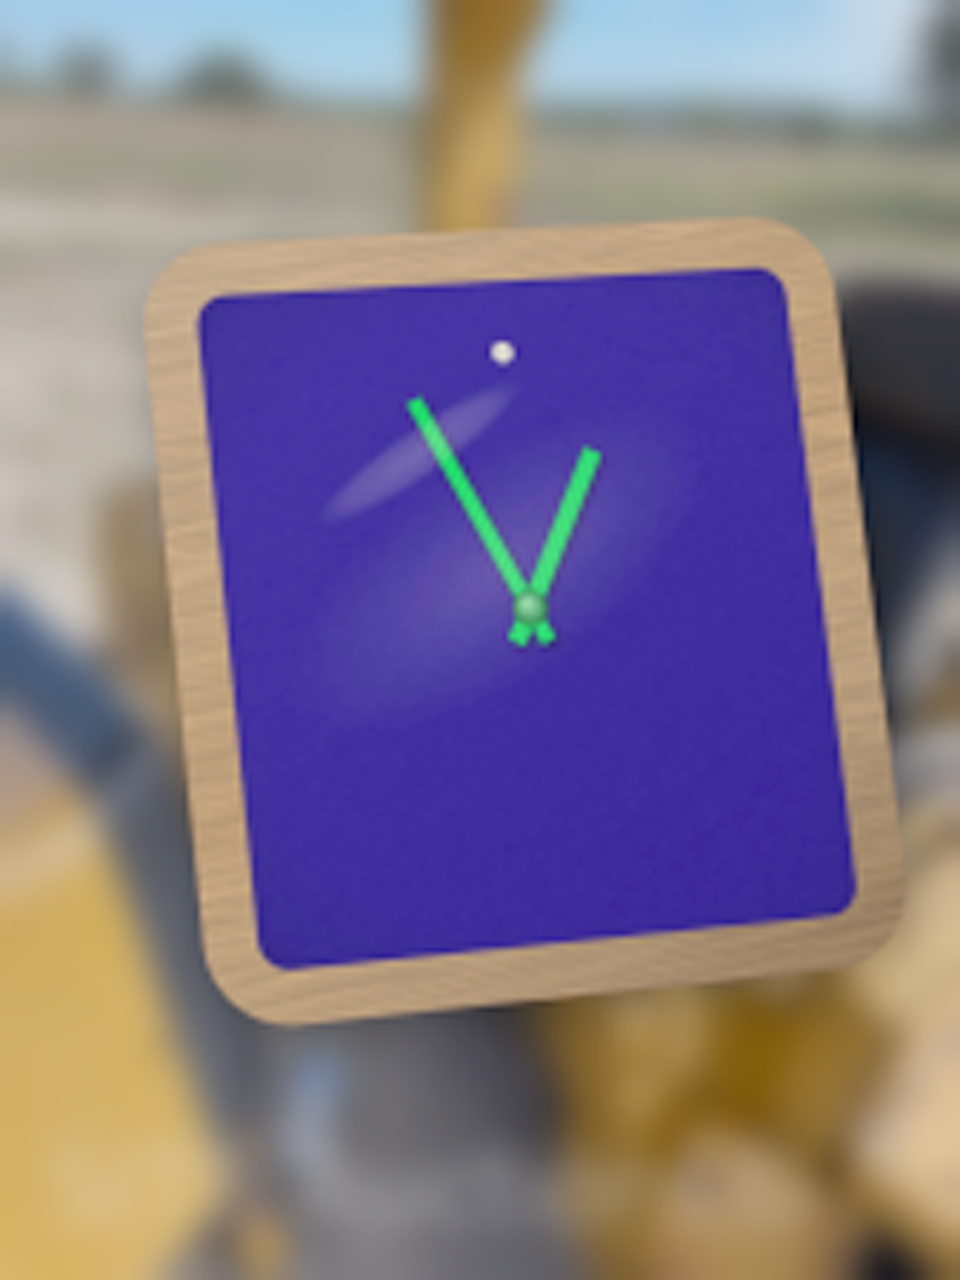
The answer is 12h56
